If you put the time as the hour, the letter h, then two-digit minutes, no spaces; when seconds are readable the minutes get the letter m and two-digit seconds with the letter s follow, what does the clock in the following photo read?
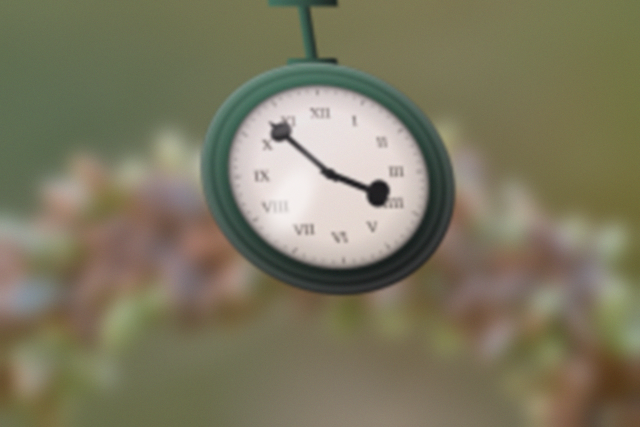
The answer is 3h53
